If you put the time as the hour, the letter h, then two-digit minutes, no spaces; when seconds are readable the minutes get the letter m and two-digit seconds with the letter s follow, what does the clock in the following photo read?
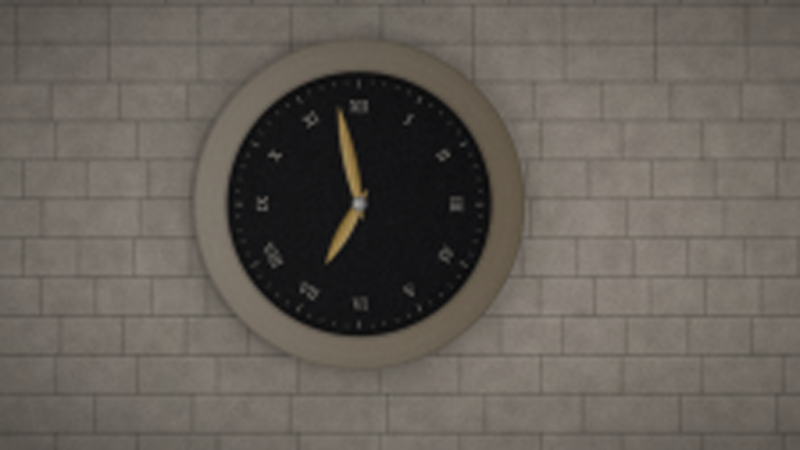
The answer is 6h58
